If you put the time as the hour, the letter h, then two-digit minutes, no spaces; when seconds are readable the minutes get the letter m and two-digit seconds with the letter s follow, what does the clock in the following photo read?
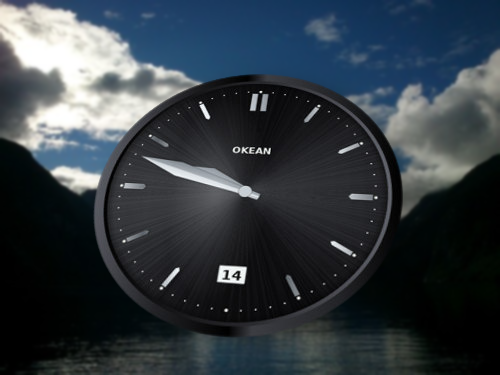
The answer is 9h48
